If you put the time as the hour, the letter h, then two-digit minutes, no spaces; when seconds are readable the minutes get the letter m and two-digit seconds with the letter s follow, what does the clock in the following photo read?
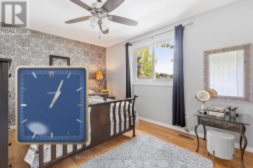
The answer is 1h04
